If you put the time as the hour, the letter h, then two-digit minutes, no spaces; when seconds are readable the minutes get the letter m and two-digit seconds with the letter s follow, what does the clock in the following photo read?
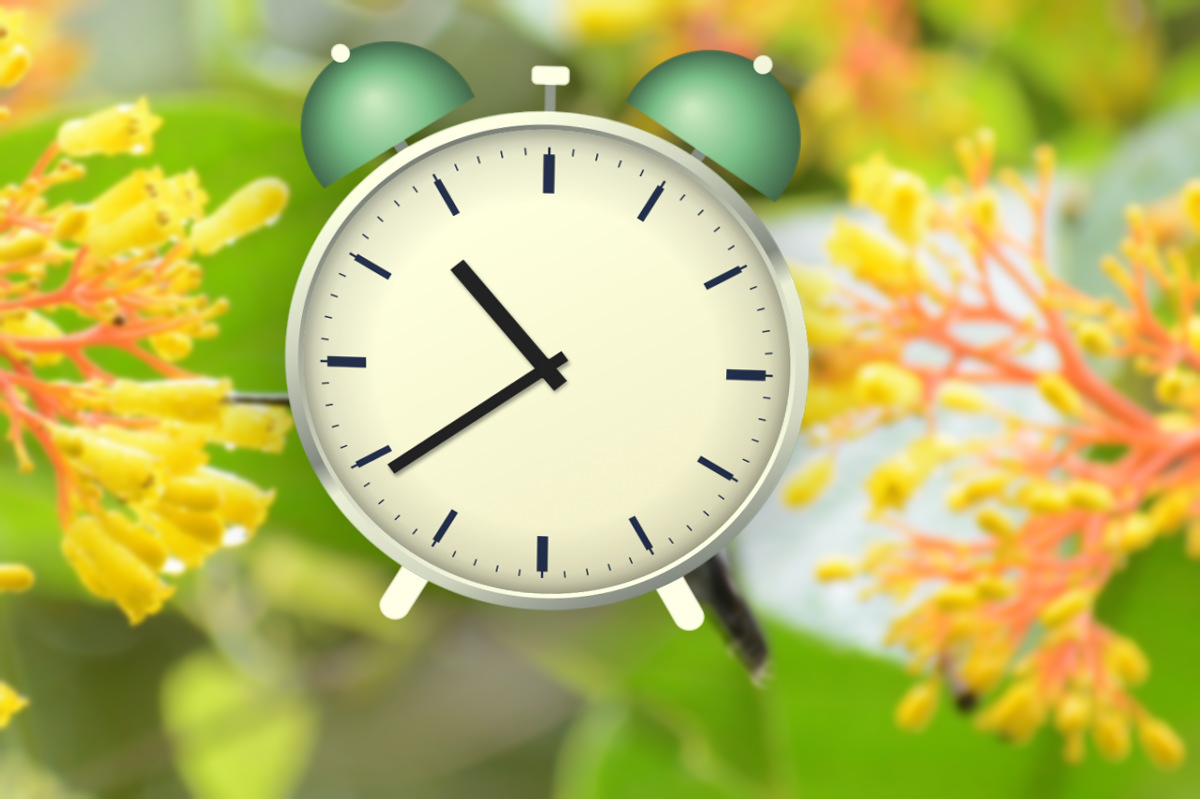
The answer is 10h39
